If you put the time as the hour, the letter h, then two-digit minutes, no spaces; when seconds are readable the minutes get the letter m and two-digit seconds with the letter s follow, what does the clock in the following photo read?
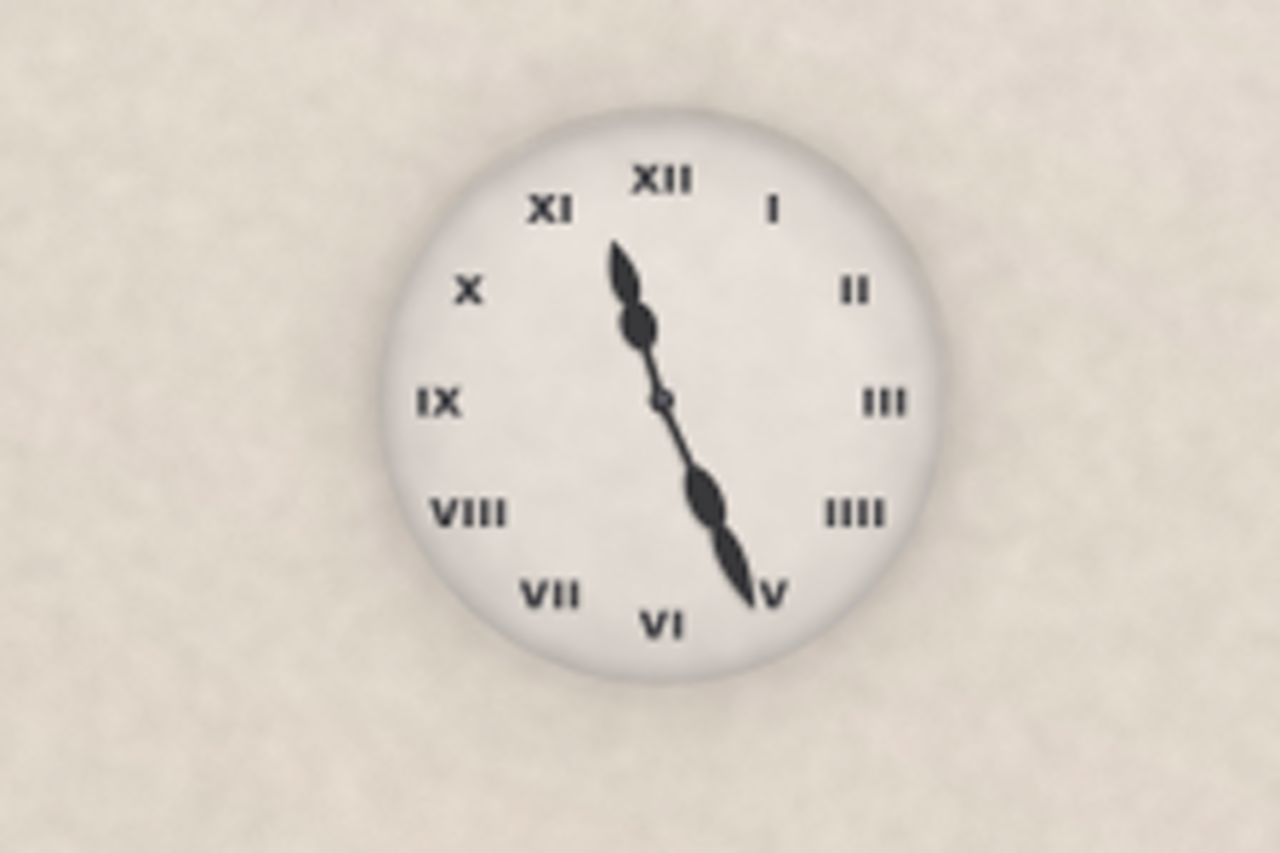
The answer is 11h26
